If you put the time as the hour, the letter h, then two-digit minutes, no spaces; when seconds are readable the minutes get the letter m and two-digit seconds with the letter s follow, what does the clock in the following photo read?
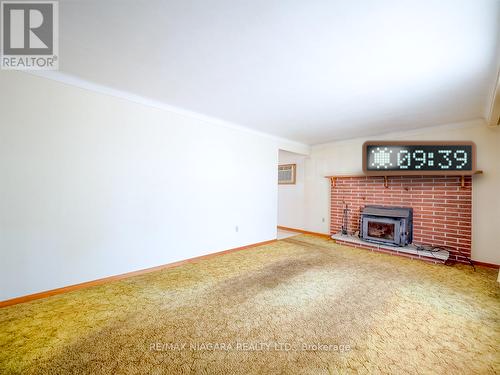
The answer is 9h39
